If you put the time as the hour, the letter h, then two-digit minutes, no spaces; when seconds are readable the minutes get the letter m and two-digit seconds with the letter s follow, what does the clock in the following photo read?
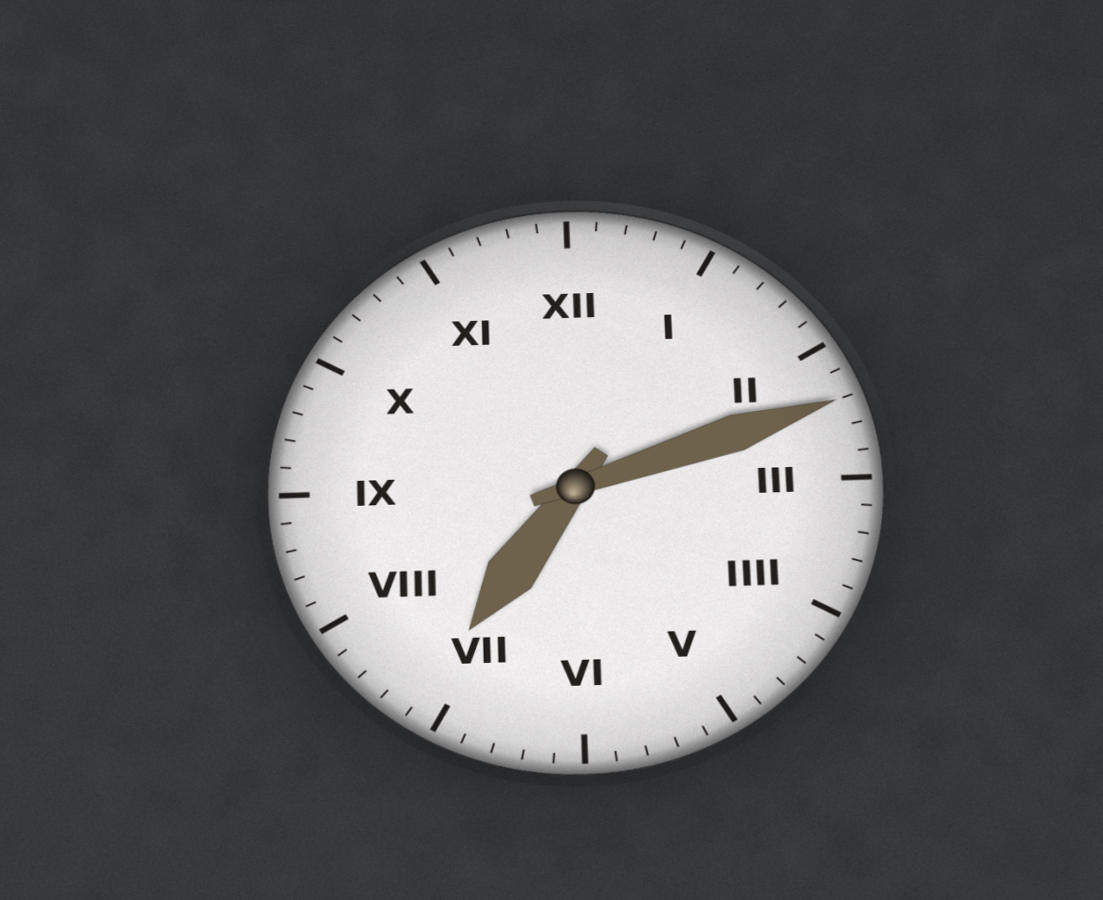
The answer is 7h12
